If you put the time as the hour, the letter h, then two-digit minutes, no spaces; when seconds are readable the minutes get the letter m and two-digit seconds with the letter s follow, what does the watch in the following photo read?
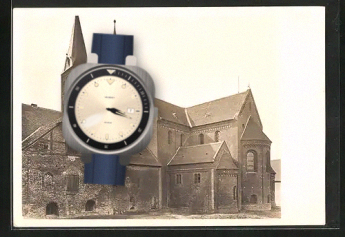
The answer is 3h18
